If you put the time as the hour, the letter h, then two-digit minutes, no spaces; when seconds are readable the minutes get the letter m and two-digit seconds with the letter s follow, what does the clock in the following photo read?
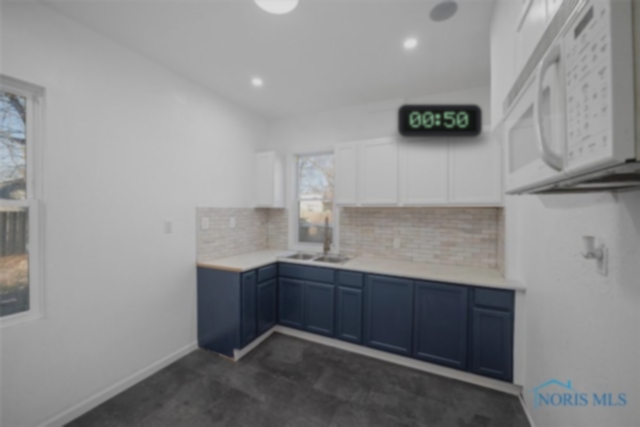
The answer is 0h50
